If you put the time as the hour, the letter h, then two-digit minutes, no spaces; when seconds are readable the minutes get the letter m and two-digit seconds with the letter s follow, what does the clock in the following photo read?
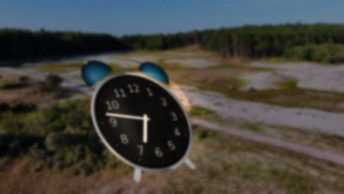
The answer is 6h47
